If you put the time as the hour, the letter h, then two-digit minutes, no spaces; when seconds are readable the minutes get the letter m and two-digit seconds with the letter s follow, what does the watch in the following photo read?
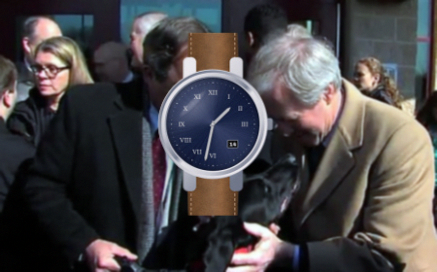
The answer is 1h32
